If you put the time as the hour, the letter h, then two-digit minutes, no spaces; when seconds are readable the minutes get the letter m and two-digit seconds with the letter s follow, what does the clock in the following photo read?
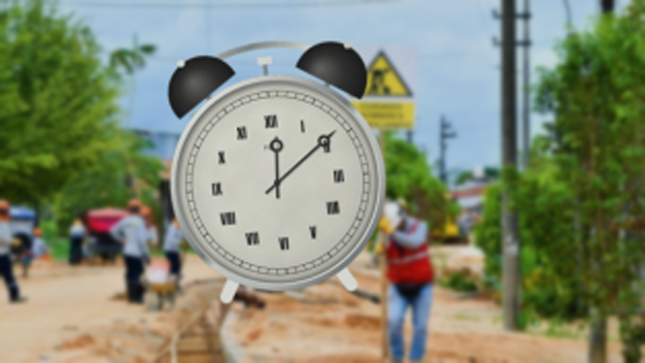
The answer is 12h09
